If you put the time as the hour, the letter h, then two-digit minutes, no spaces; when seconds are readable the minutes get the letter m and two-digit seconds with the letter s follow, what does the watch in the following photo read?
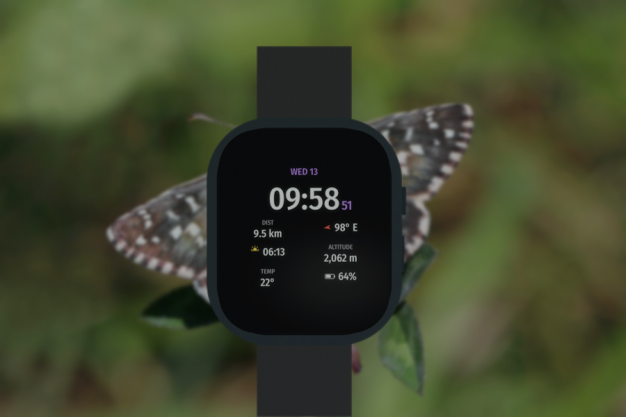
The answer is 9h58m51s
